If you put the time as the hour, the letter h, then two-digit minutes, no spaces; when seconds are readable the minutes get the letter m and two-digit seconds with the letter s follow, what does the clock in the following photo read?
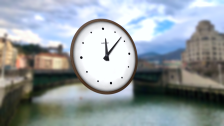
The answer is 12h08
